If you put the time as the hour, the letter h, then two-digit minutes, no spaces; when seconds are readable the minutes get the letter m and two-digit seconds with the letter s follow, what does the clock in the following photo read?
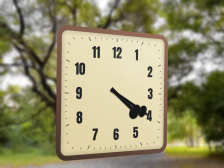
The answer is 4h20
